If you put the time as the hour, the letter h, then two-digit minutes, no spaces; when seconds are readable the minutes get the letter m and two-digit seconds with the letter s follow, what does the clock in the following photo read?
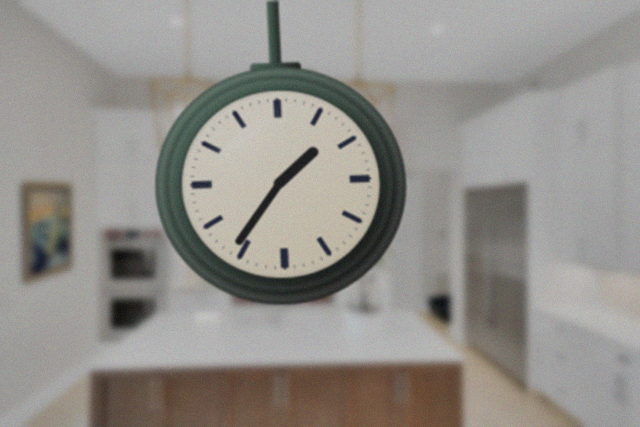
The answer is 1h36
